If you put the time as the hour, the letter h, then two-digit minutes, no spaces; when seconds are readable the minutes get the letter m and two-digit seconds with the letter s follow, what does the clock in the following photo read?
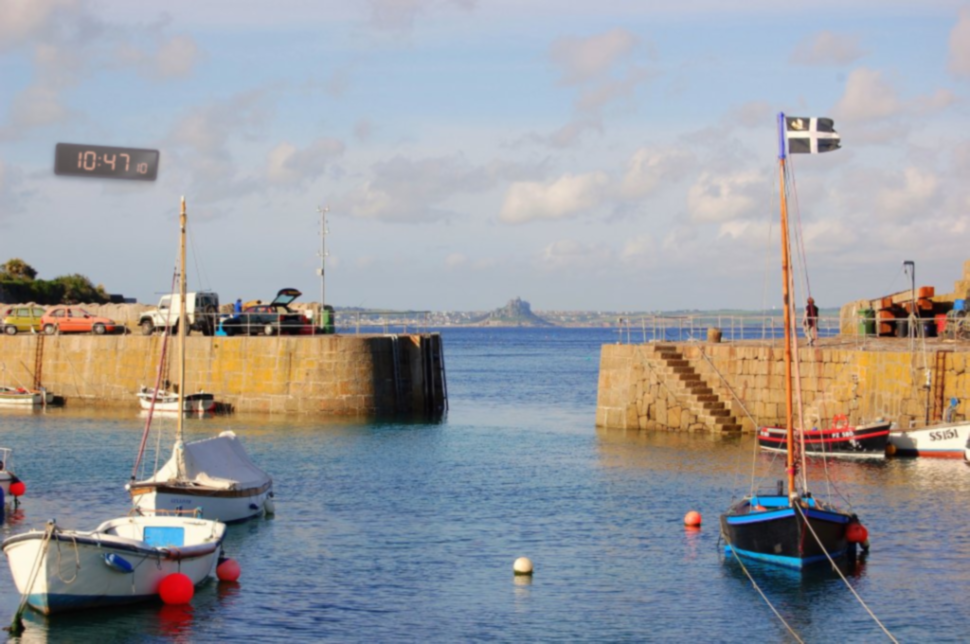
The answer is 10h47
